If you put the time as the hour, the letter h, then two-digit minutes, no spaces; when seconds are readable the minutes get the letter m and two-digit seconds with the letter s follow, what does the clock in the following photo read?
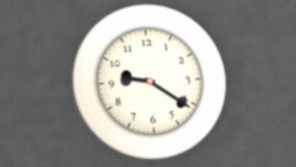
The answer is 9h21
